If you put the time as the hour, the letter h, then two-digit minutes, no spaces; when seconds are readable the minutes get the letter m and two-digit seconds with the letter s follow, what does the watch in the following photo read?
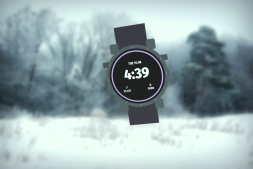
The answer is 4h39
